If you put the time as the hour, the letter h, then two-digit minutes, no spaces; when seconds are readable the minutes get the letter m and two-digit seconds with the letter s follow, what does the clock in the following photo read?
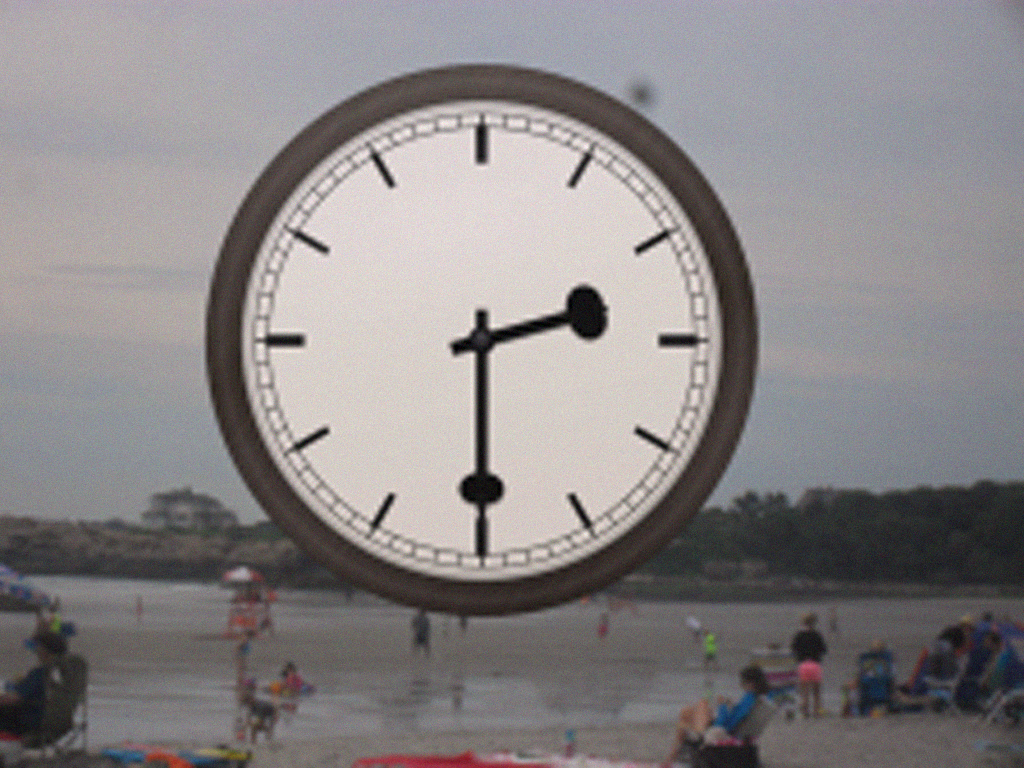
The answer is 2h30
